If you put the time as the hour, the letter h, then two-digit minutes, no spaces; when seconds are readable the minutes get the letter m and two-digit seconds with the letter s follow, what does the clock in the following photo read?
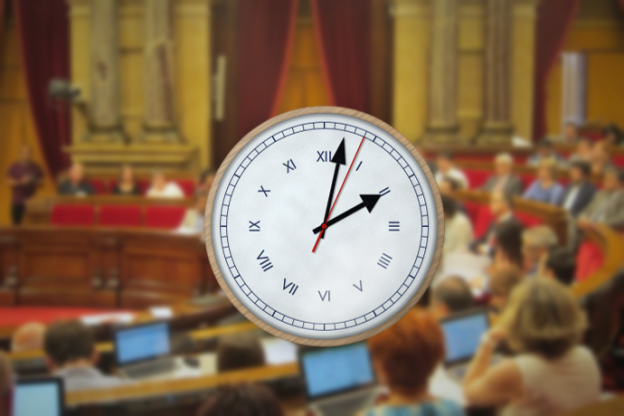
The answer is 2h02m04s
